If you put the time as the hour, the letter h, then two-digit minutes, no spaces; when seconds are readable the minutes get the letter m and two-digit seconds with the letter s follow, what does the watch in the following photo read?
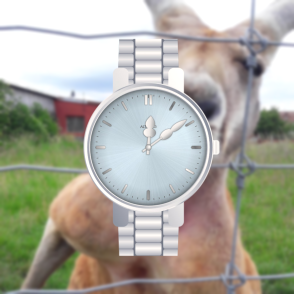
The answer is 12h09
